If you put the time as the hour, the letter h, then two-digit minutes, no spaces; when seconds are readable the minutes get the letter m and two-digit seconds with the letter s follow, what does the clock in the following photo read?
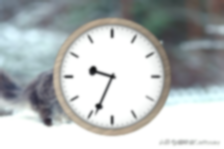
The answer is 9h34
